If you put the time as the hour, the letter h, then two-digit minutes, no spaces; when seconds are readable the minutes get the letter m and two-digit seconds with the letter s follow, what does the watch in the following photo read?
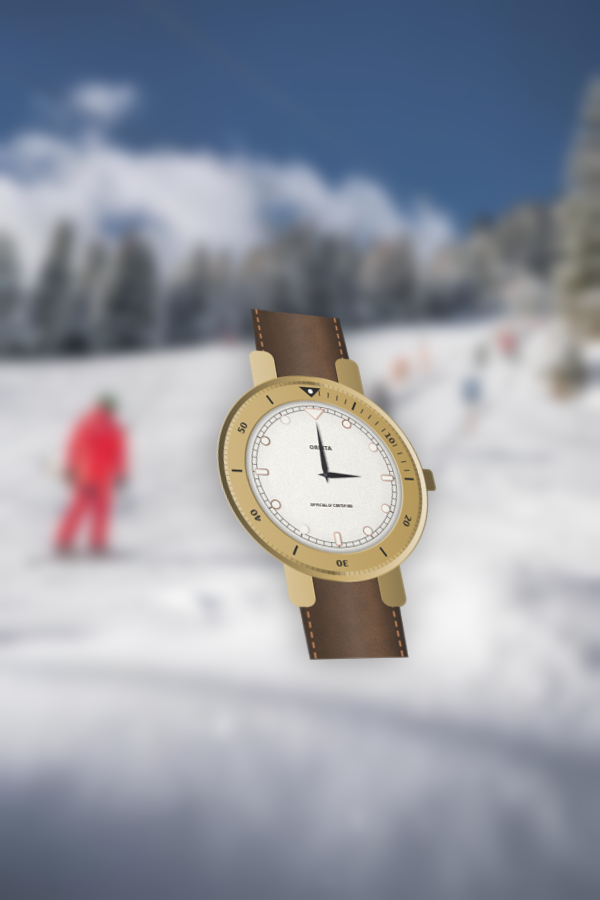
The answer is 3h00
